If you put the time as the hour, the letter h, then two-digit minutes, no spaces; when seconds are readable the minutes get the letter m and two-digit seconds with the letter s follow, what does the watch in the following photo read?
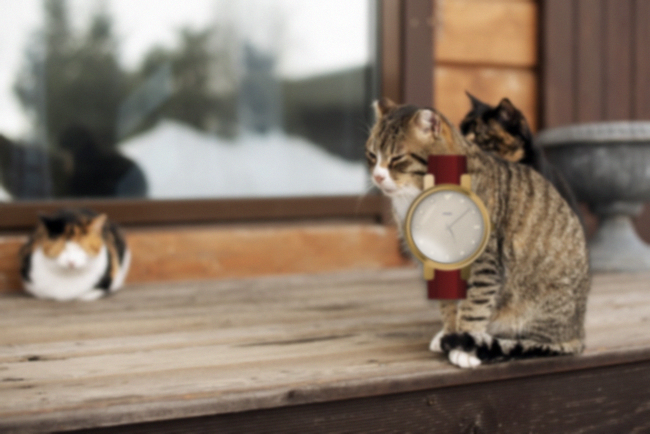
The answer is 5h08
